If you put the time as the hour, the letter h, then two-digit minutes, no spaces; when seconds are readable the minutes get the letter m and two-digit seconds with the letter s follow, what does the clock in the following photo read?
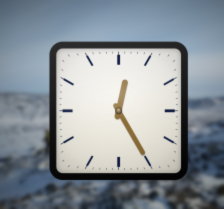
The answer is 12h25
